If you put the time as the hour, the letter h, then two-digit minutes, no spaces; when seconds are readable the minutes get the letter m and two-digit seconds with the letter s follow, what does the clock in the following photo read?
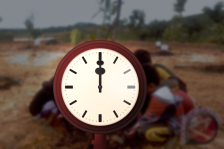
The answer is 12h00
